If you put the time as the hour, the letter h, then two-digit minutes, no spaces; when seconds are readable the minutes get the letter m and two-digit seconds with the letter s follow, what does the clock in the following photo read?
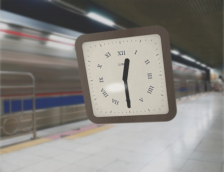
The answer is 12h30
